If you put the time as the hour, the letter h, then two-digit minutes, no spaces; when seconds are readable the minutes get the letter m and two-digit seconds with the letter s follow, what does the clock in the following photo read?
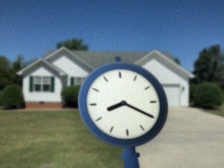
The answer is 8h20
